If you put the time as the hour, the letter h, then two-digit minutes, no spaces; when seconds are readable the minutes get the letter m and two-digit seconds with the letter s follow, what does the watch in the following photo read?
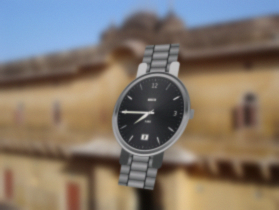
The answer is 7h45
